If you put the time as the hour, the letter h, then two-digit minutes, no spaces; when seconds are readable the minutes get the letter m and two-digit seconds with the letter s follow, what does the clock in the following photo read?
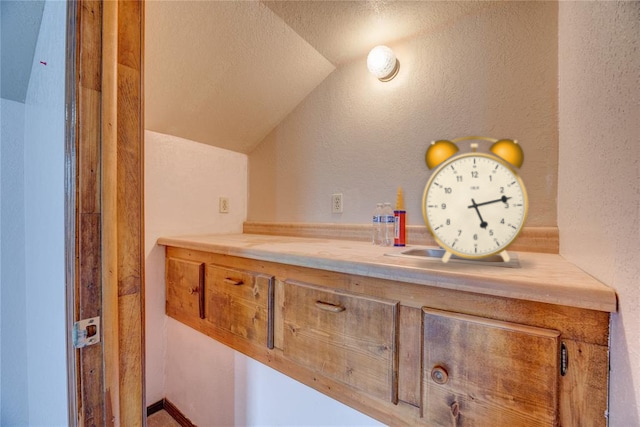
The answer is 5h13
